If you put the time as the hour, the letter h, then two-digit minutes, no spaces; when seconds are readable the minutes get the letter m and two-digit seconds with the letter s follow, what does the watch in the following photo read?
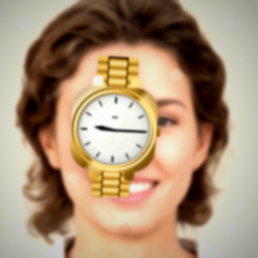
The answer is 9h15
